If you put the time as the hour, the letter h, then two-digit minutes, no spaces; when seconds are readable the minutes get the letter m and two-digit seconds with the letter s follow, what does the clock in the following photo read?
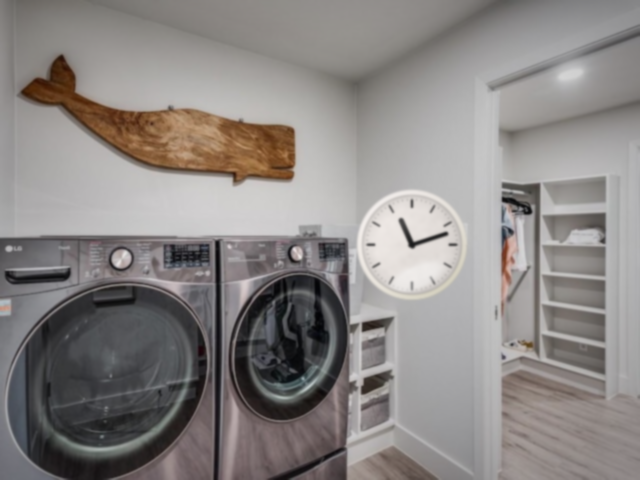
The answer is 11h12
